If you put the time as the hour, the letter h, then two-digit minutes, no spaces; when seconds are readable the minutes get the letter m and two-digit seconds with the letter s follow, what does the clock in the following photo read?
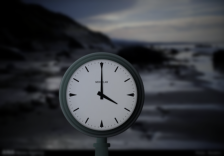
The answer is 4h00
